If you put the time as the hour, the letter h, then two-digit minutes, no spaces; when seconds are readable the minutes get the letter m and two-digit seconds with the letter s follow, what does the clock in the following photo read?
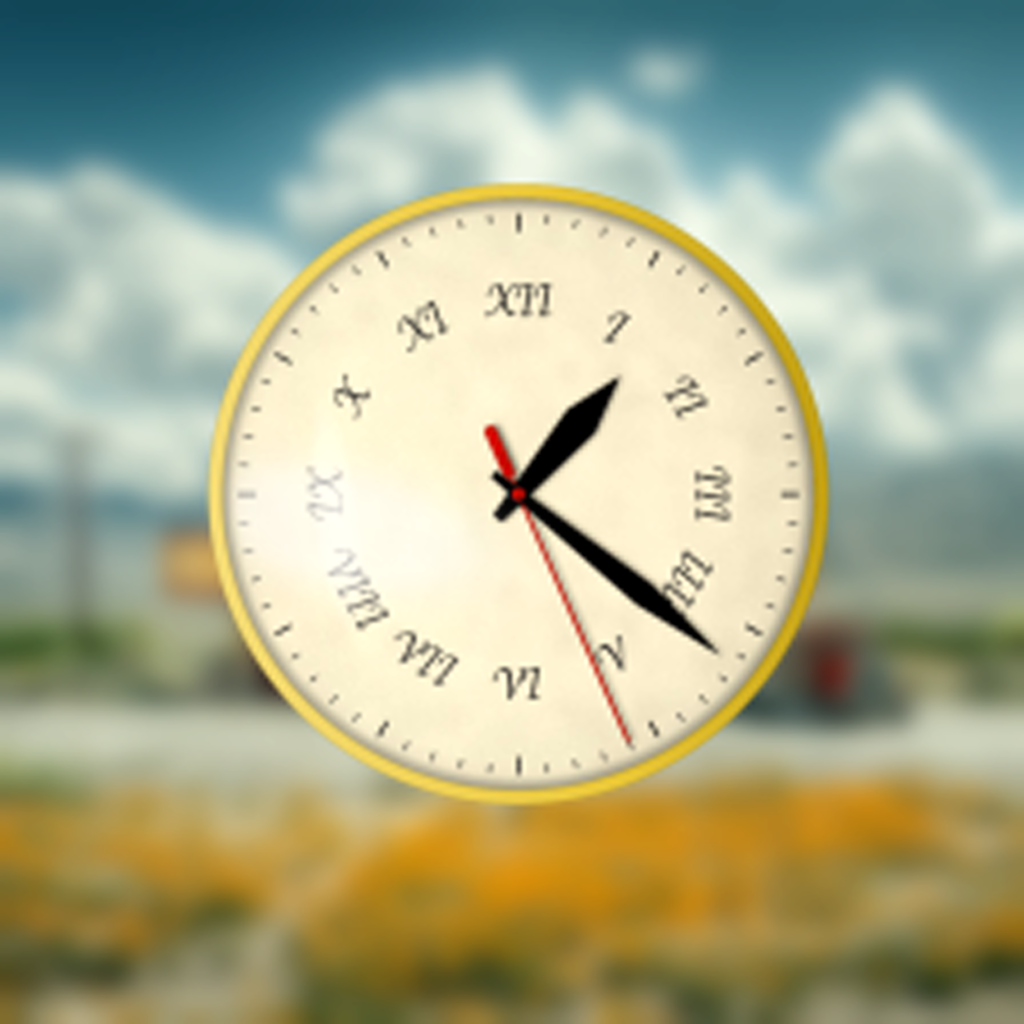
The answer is 1h21m26s
